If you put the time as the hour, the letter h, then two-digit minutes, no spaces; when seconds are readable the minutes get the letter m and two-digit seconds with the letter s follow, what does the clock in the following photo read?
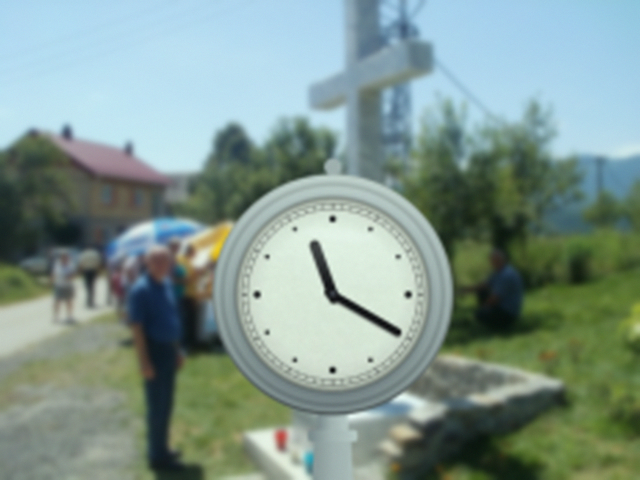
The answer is 11h20
